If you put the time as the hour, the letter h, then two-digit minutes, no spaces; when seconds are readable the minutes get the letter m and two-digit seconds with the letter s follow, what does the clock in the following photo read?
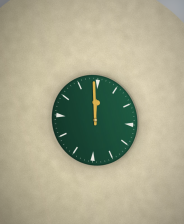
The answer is 11h59
